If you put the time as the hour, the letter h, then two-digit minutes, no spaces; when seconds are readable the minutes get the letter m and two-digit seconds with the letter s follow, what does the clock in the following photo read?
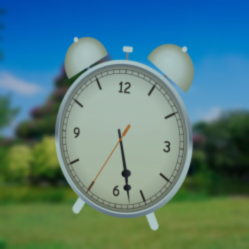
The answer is 5h27m35s
